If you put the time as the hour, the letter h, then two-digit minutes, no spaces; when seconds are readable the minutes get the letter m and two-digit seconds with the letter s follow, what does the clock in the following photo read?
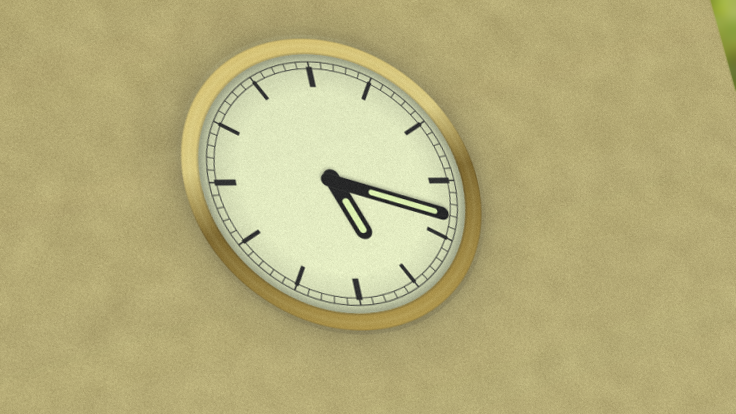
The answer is 5h18
